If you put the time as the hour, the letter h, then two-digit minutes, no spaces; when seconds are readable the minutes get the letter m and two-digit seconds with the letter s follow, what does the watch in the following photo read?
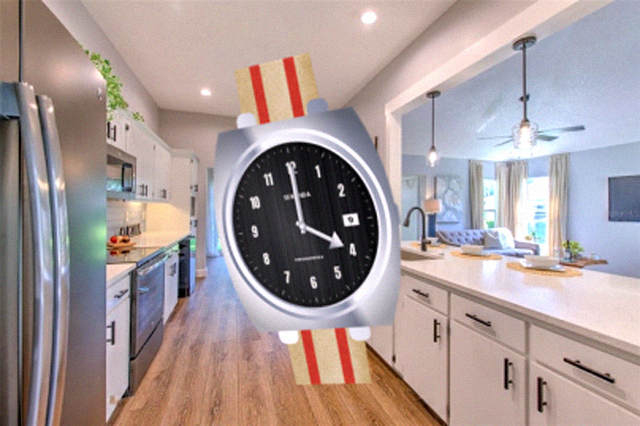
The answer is 4h00
